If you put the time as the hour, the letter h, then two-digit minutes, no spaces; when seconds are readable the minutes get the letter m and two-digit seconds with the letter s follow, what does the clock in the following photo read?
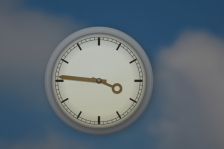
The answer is 3h46
